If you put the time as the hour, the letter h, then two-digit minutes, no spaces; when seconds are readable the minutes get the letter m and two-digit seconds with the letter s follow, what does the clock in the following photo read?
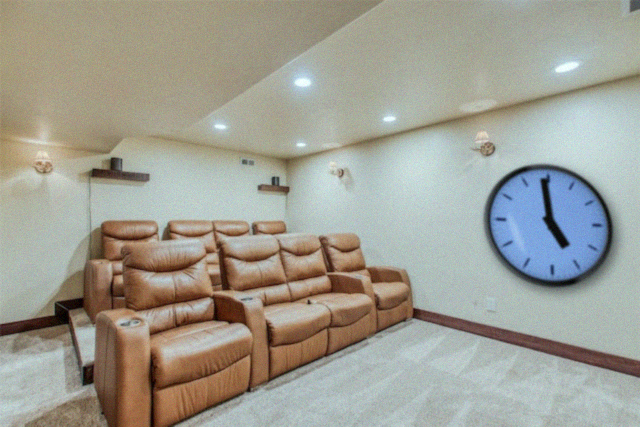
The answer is 4h59
